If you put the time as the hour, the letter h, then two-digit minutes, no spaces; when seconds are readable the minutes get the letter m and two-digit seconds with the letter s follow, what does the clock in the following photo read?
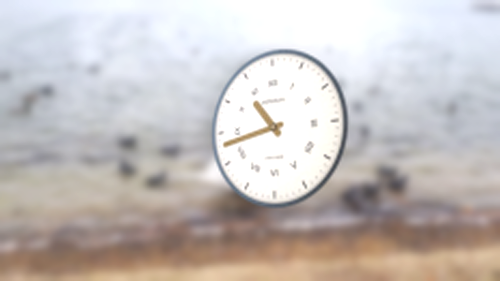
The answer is 10h43
